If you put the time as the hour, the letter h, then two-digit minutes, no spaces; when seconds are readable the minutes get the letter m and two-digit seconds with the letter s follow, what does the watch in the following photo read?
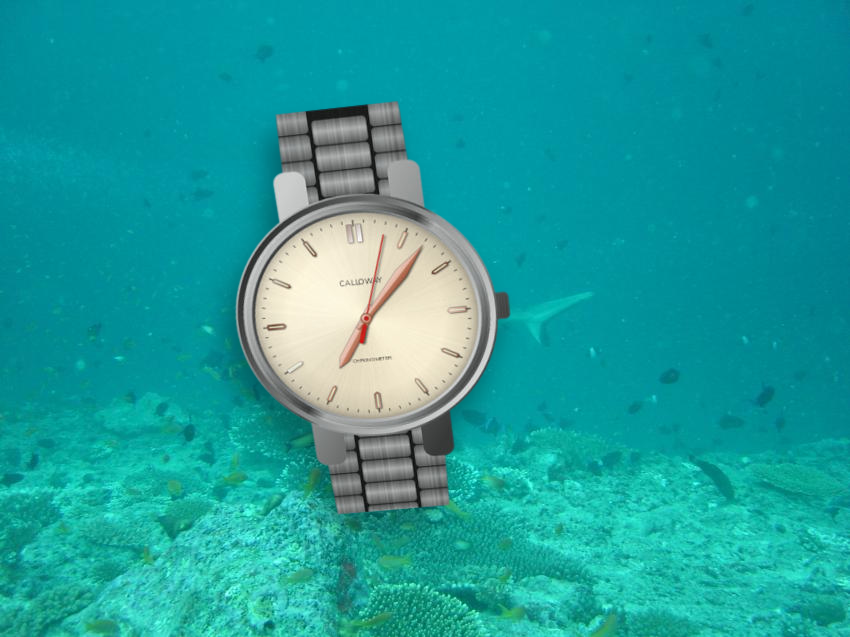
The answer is 7h07m03s
